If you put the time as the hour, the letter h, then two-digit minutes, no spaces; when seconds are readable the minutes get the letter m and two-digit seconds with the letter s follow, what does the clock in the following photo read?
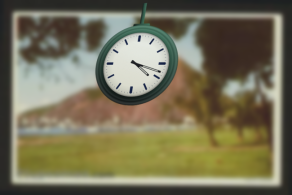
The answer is 4h18
